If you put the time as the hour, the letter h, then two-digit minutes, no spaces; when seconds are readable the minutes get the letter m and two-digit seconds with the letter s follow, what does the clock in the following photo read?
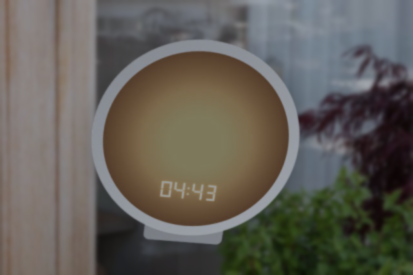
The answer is 4h43
